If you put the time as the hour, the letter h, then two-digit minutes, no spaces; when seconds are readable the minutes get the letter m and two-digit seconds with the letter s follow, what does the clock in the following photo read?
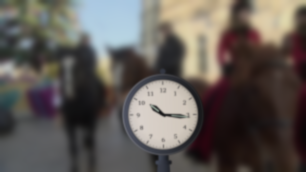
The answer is 10h16
